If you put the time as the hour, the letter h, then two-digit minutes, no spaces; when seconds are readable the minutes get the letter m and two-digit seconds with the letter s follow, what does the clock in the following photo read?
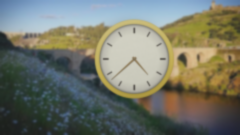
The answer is 4h38
